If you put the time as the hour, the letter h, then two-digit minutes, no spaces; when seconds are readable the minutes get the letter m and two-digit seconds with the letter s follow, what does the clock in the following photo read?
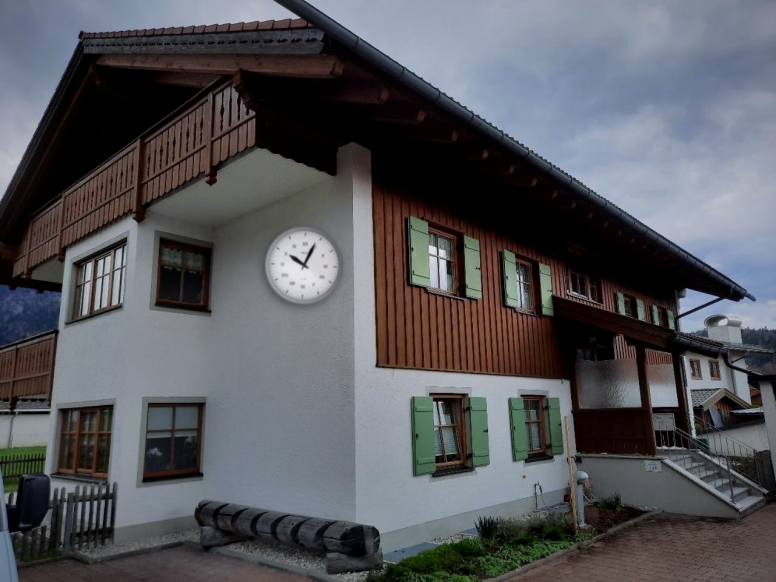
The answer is 10h04
